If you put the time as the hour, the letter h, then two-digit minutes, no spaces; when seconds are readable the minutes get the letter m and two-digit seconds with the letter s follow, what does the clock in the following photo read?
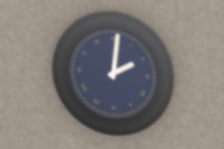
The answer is 2h01
